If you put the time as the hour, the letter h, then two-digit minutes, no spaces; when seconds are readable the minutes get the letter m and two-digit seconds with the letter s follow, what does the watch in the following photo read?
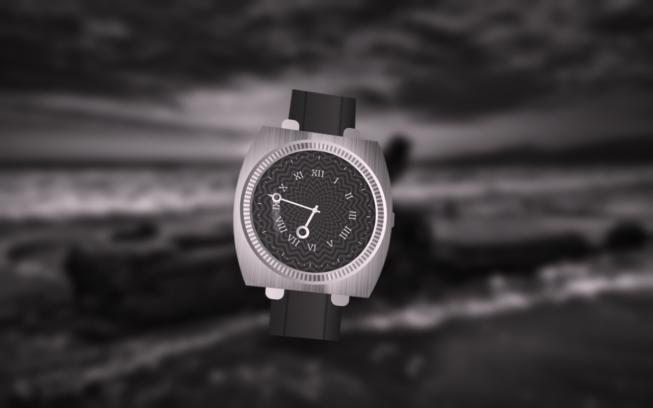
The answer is 6h47
